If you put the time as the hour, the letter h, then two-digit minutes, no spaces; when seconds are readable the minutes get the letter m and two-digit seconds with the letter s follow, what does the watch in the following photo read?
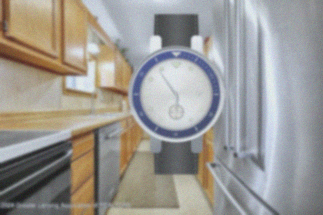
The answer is 5h54
